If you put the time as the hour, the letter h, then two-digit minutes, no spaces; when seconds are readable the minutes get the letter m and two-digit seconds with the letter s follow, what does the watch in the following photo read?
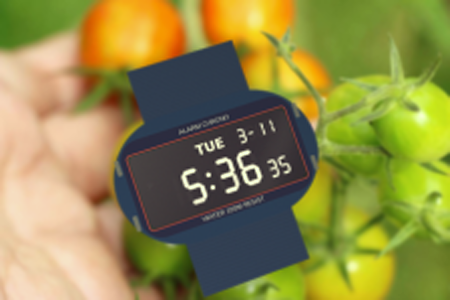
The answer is 5h36m35s
